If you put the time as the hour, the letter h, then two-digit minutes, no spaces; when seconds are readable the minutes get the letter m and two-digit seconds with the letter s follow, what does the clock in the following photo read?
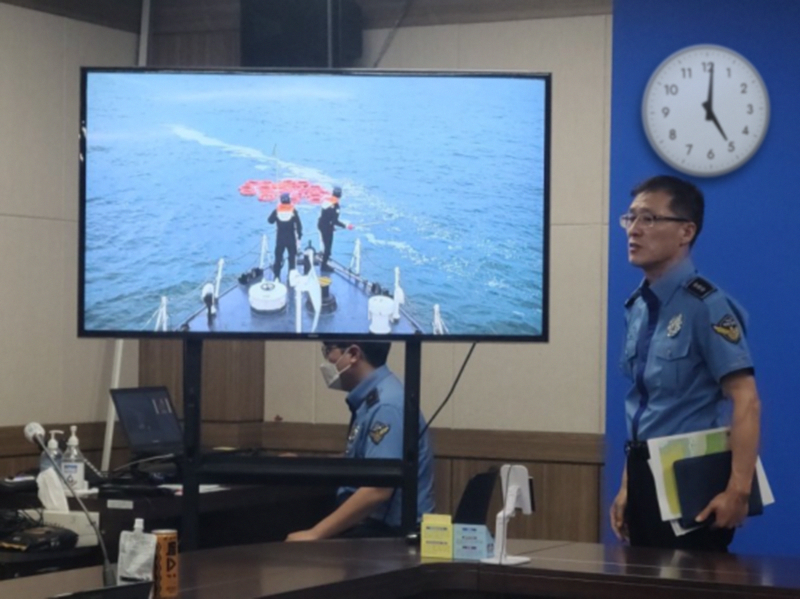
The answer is 5h01
